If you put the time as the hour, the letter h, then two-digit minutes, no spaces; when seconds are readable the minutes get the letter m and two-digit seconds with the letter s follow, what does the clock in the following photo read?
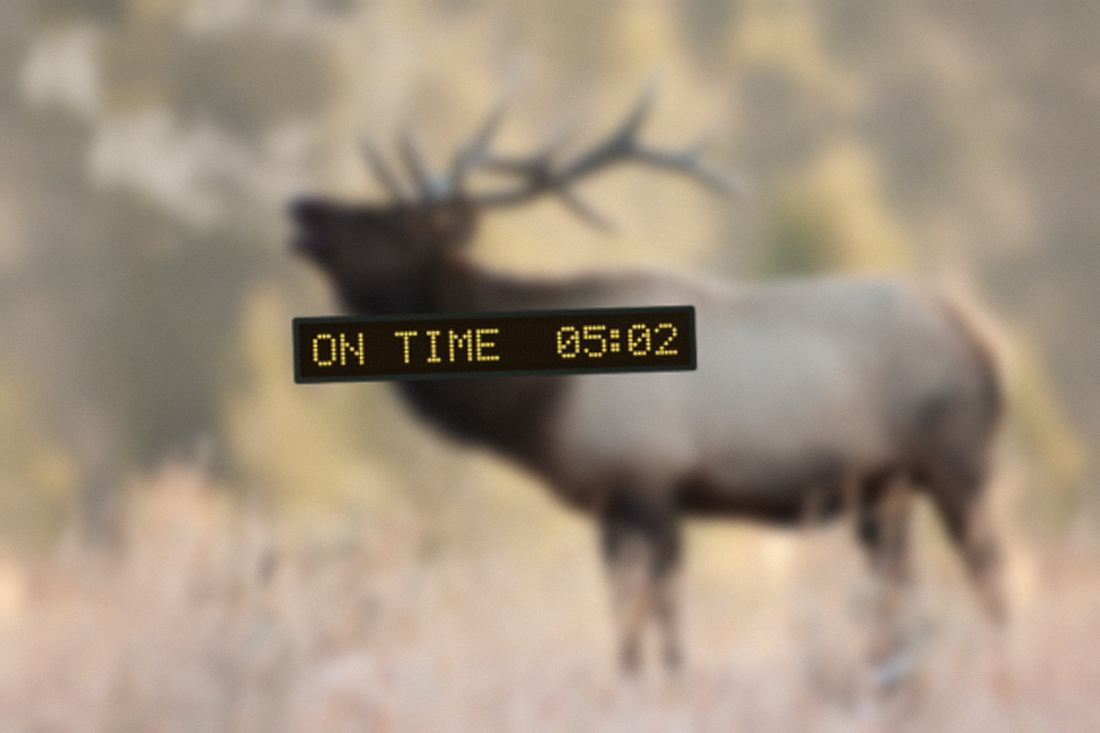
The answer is 5h02
